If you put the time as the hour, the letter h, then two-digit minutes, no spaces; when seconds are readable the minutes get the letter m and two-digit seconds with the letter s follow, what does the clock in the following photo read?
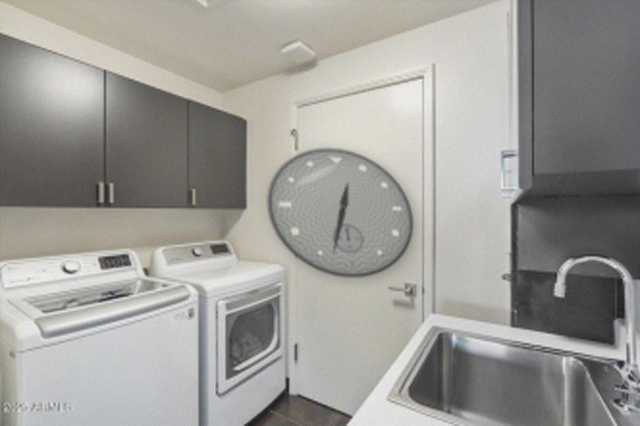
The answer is 12h33
